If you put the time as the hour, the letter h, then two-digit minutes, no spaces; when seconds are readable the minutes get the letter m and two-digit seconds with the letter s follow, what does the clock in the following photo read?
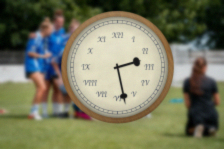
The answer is 2h28
